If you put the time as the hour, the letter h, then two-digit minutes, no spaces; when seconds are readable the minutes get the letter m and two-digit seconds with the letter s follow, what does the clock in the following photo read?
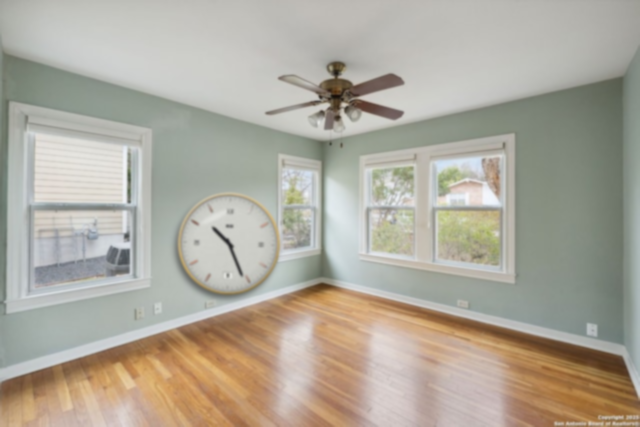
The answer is 10h26
